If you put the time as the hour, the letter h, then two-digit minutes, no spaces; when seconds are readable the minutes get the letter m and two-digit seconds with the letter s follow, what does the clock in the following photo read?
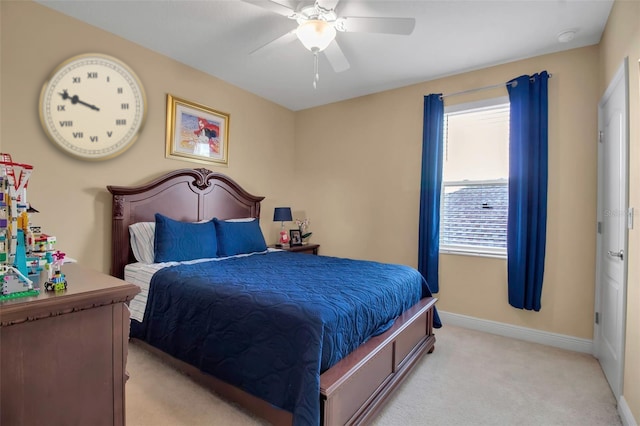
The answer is 9h49
